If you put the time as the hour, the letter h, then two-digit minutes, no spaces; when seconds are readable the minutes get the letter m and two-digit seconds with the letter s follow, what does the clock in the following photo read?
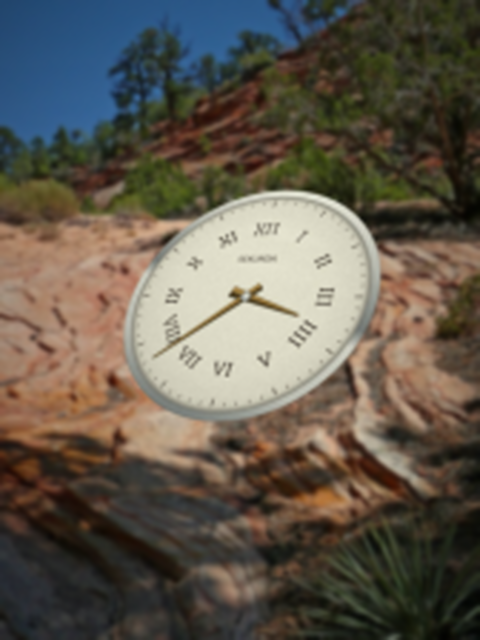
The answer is 3h38
